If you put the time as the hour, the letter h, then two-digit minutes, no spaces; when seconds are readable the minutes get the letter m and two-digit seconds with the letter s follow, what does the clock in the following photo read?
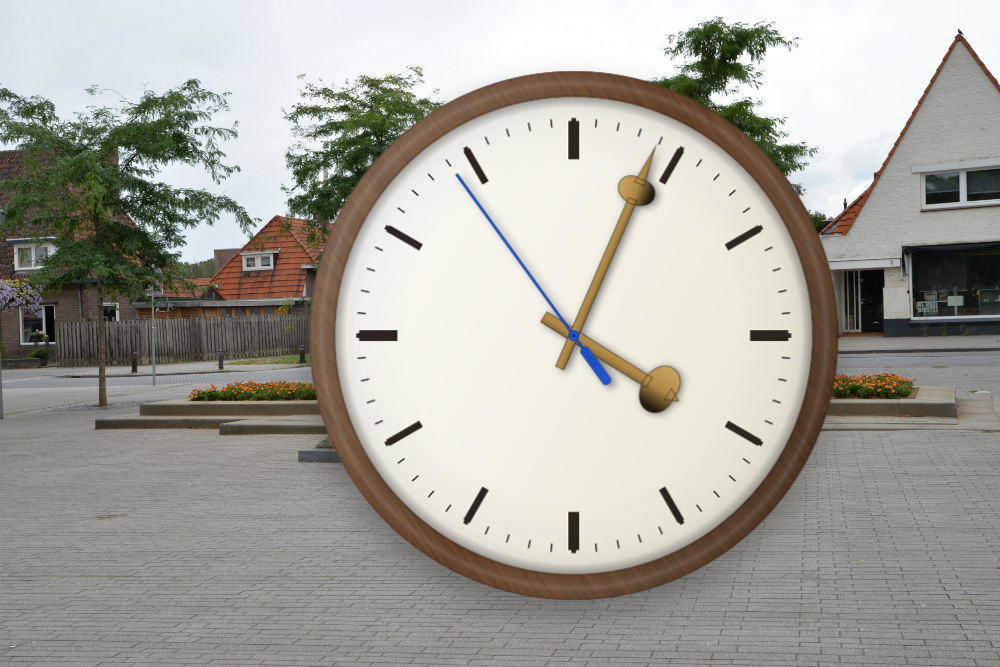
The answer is 4h03m54s
